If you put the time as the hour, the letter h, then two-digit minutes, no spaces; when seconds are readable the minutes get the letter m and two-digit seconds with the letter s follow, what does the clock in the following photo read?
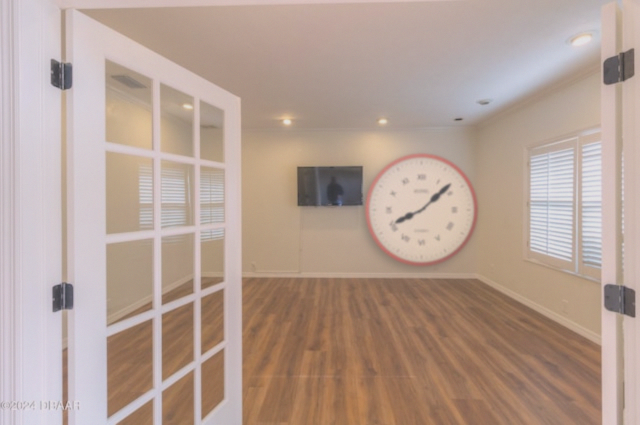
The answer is 8h08
